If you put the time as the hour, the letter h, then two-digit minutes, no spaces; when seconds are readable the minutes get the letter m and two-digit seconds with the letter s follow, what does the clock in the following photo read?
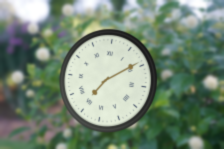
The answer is 7h09
